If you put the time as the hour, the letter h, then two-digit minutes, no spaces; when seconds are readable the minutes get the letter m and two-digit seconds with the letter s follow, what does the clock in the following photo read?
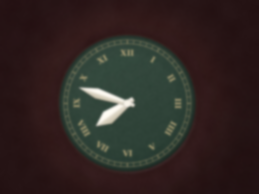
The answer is 7h48
